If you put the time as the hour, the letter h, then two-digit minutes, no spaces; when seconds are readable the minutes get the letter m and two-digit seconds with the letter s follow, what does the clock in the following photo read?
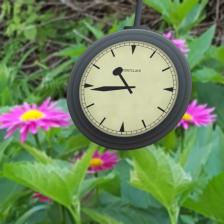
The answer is 10h44
